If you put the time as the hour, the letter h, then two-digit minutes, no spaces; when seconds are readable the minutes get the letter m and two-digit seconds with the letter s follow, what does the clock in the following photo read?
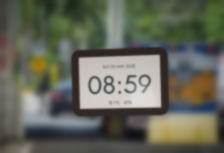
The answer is 8h59
